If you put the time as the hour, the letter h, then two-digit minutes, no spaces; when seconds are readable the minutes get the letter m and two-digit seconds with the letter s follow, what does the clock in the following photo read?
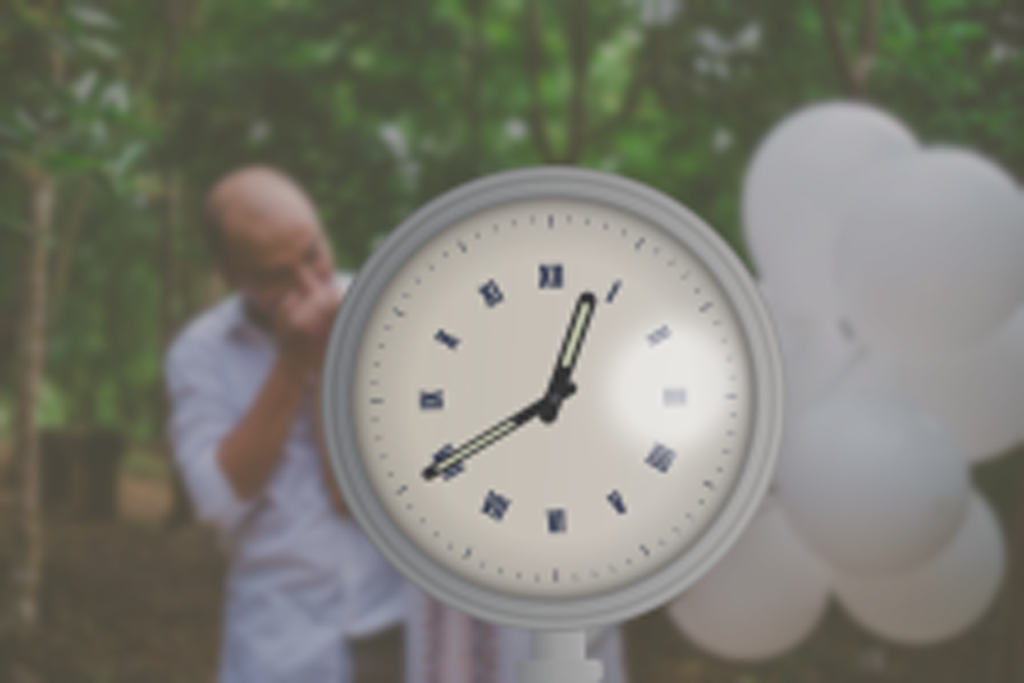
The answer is 12h40
